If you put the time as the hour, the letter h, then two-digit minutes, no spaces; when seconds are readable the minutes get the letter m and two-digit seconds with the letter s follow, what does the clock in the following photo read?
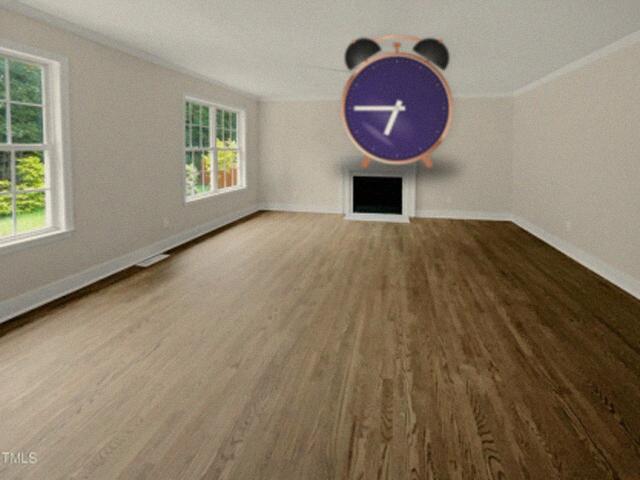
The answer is 6h45
